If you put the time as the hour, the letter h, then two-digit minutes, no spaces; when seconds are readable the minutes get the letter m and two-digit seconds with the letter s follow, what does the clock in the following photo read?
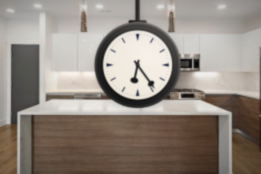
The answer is 6h24
